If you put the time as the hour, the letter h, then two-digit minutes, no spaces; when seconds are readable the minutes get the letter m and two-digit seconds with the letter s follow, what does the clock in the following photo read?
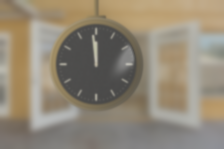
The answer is 11h59
